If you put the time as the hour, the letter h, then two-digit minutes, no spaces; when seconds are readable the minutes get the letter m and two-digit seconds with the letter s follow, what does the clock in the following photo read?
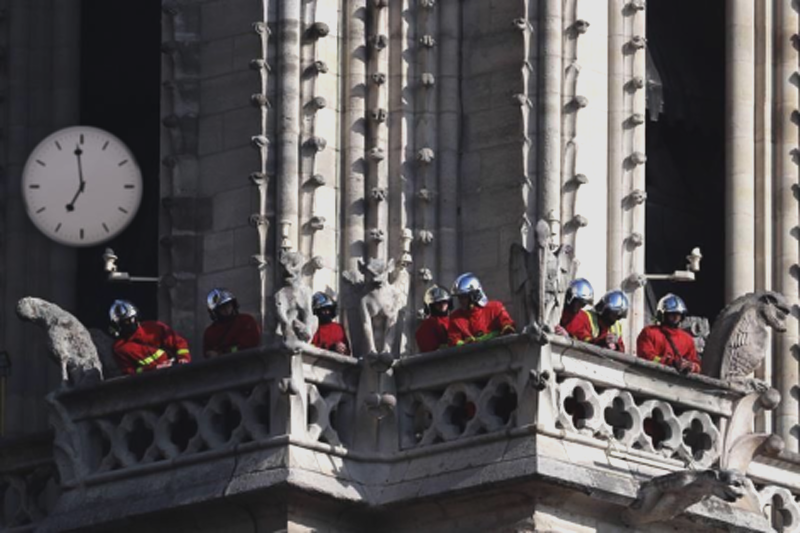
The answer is 6h59
